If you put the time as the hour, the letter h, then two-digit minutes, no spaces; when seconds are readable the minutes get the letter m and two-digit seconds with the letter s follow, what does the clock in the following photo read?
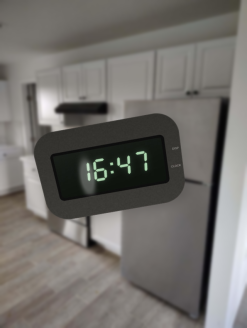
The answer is 16h47
